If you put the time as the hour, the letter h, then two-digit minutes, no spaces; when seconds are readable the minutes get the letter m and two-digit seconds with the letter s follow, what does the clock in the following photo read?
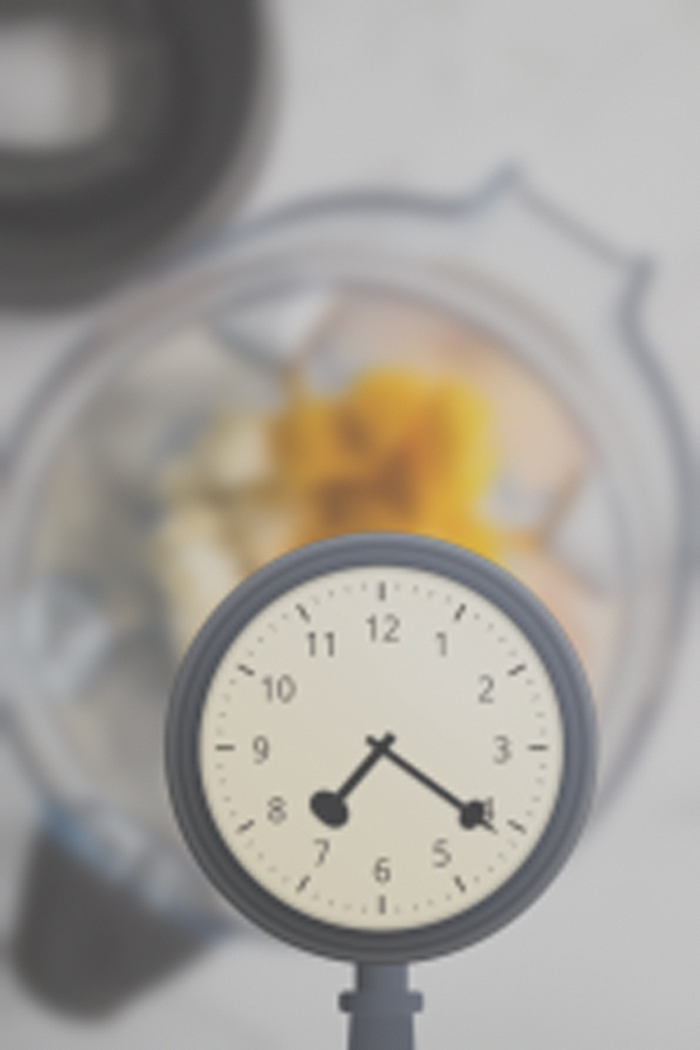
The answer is 7h21
